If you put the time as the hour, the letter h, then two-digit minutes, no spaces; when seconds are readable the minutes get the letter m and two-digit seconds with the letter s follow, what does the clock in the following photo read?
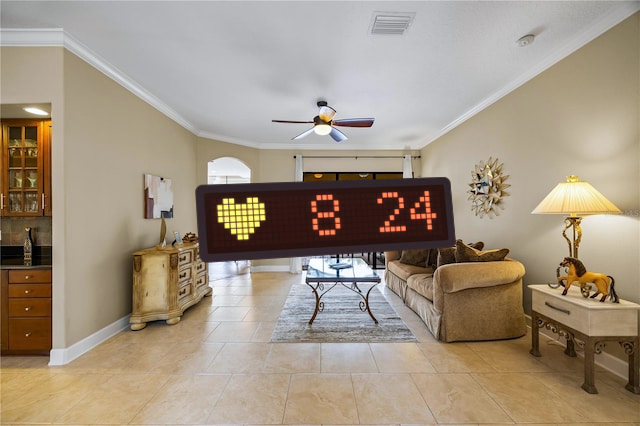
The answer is 8h24
